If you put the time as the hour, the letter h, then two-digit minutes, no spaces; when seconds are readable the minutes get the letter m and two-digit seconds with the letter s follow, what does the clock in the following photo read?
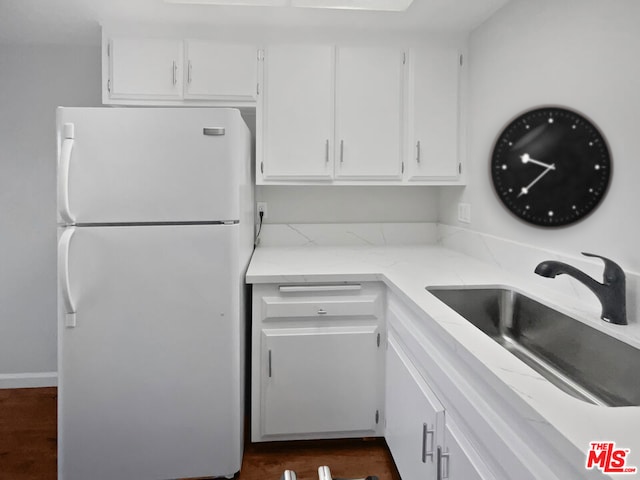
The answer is 9h38
